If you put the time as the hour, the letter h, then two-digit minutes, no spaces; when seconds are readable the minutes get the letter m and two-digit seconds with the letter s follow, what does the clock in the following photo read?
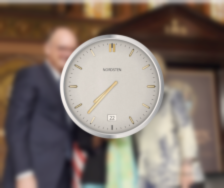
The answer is 7h37
